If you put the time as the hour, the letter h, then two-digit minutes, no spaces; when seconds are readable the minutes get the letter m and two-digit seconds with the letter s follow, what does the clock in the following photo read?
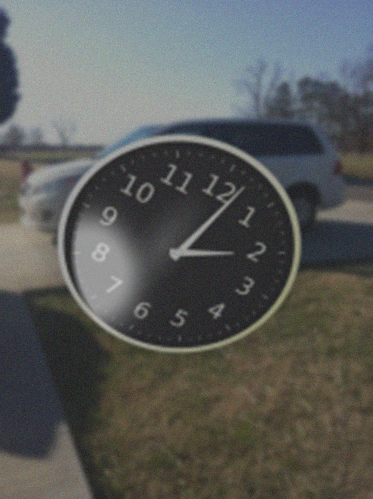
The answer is 2h02
